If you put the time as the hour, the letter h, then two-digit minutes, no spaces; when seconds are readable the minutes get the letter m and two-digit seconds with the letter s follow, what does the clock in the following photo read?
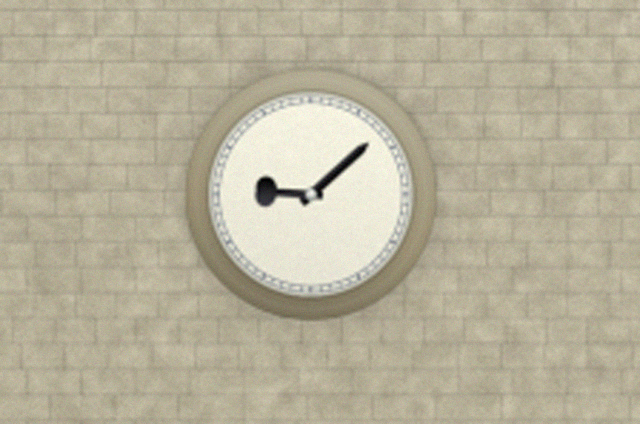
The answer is 9h08
